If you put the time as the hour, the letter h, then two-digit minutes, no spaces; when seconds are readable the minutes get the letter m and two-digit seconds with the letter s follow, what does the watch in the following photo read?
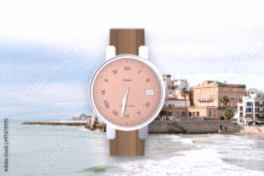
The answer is 6h32
